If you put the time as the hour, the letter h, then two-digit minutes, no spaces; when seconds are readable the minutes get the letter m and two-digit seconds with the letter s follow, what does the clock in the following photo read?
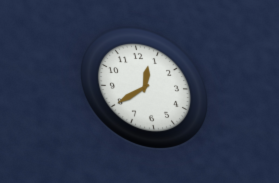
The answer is 12h40
